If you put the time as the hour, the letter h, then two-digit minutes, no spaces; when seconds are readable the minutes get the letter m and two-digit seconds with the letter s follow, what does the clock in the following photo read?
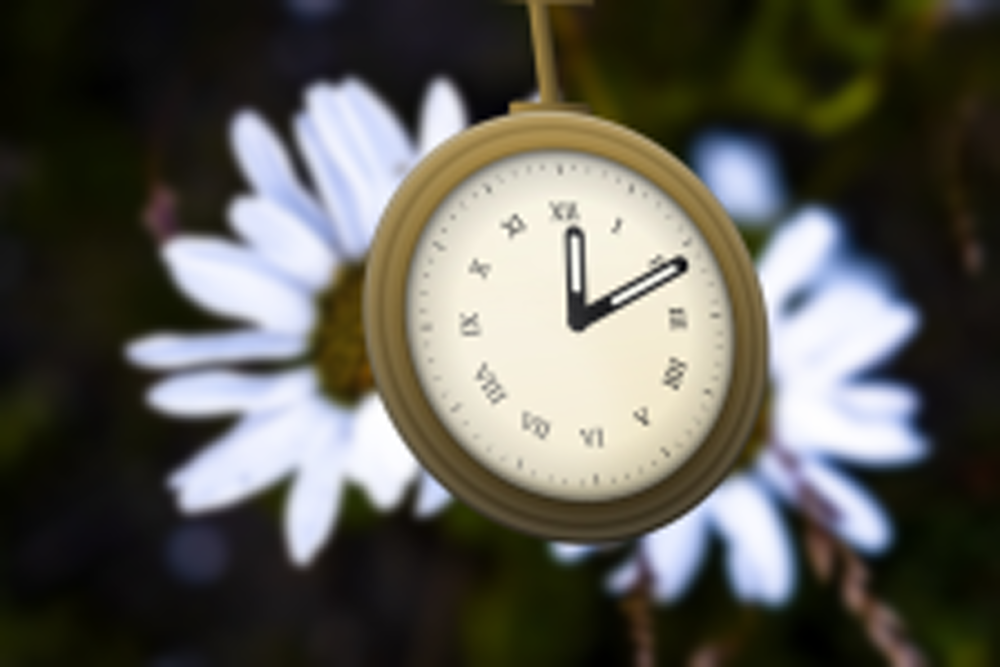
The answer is 12h11
